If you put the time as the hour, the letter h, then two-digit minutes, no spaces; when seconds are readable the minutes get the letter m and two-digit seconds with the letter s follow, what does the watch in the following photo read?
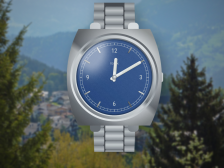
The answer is 12h10
